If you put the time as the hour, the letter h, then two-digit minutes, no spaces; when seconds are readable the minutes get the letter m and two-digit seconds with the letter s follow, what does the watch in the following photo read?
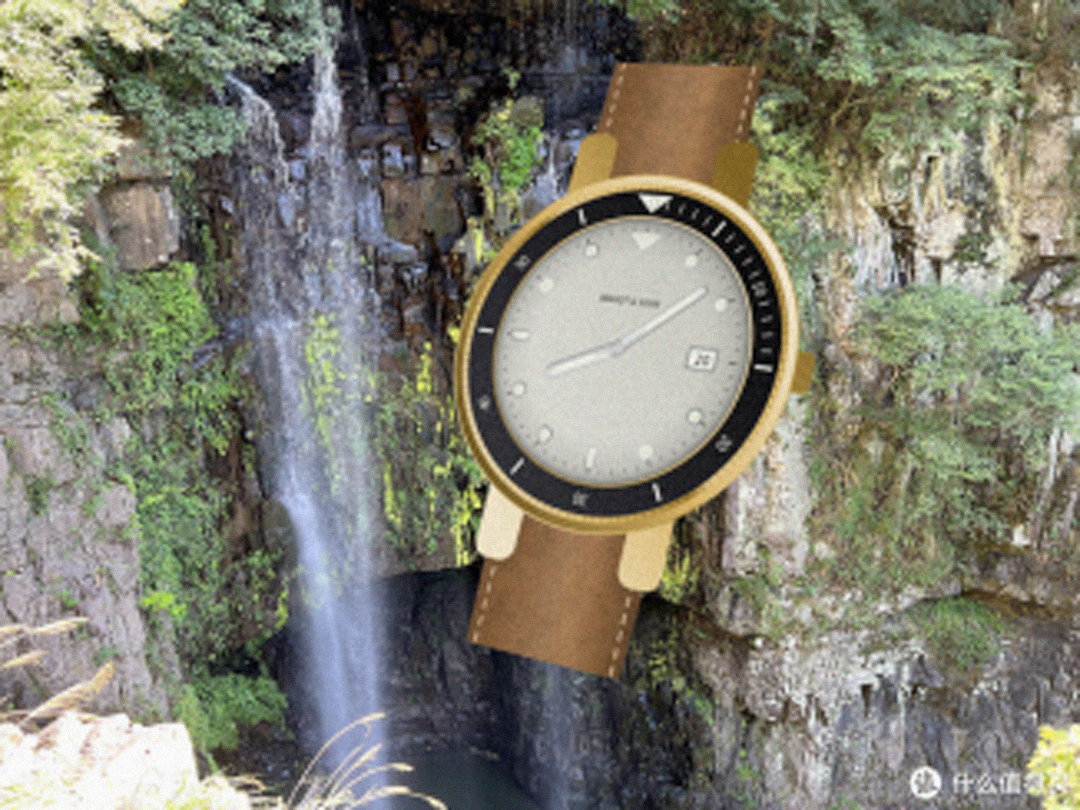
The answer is 8h08
